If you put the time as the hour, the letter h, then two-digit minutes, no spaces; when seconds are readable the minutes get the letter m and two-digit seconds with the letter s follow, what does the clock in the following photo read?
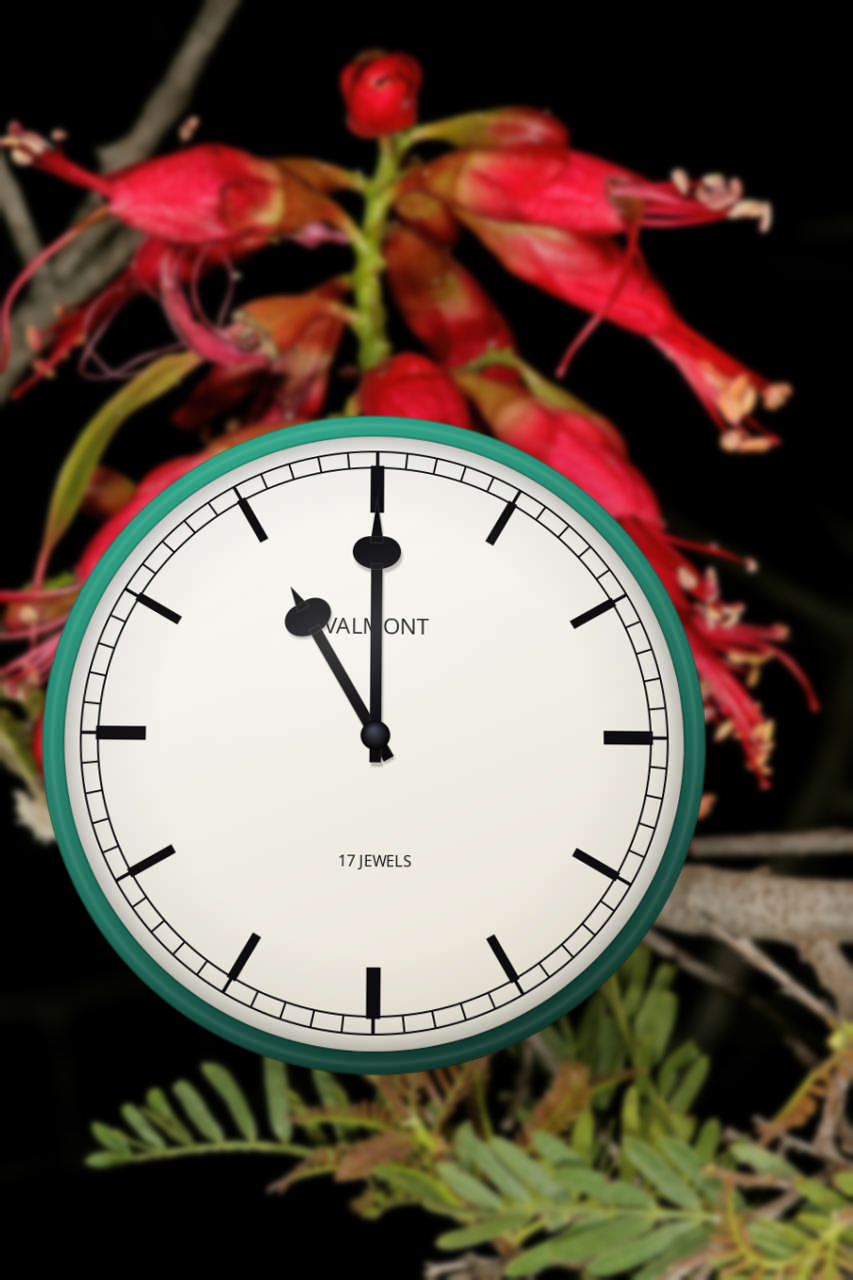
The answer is 11h00
